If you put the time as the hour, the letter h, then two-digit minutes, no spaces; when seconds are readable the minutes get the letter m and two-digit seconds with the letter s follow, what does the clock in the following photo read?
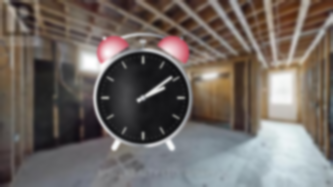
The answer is 2h09
